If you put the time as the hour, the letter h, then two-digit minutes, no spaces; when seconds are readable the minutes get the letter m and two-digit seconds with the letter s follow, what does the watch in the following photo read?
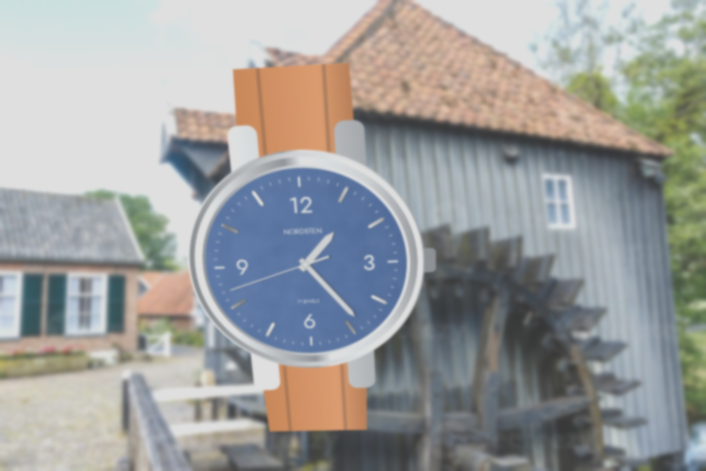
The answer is 1h23m42s
